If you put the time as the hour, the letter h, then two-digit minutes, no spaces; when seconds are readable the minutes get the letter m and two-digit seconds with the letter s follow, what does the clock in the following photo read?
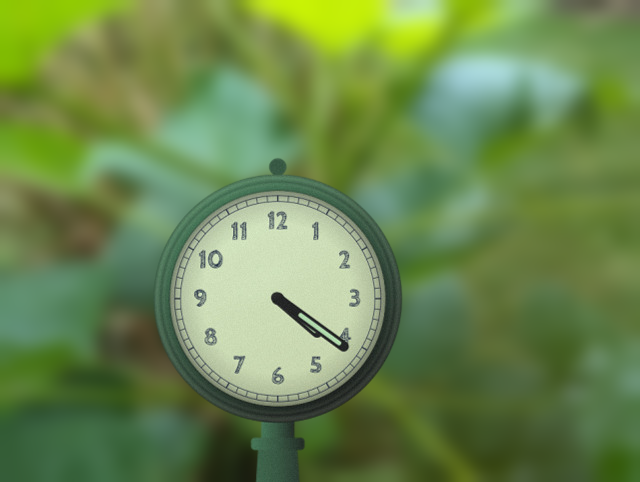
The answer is 4h21
